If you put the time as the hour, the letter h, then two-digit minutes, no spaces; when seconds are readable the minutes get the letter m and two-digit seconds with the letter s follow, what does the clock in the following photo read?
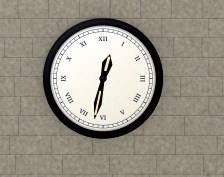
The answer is 12h32
